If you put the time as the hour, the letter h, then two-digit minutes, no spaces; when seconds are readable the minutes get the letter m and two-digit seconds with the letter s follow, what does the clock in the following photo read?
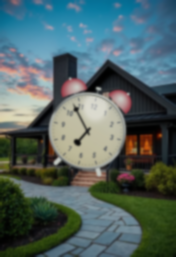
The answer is 6h53
